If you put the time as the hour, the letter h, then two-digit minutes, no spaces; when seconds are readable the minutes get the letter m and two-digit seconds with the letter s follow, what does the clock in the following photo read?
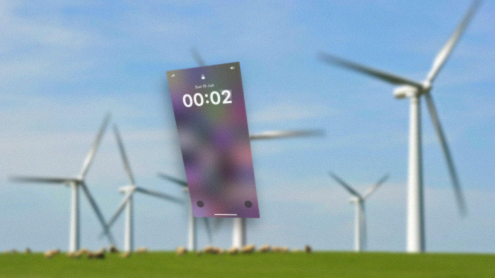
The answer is 0h02
